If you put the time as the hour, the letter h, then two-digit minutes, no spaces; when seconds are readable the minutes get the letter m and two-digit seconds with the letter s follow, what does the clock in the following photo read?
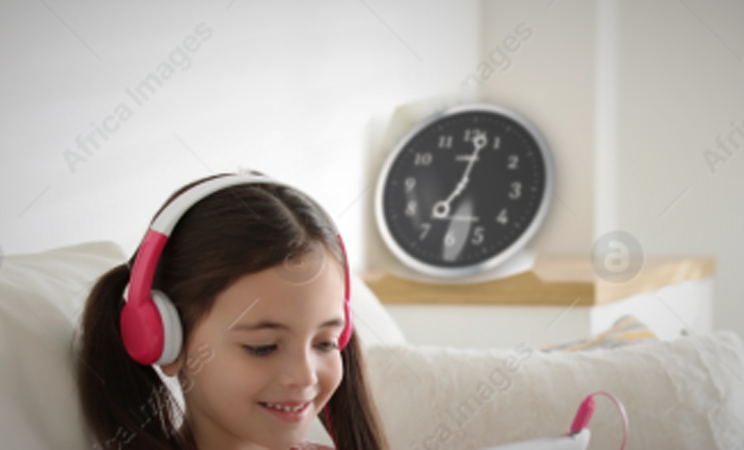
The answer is 7h02
